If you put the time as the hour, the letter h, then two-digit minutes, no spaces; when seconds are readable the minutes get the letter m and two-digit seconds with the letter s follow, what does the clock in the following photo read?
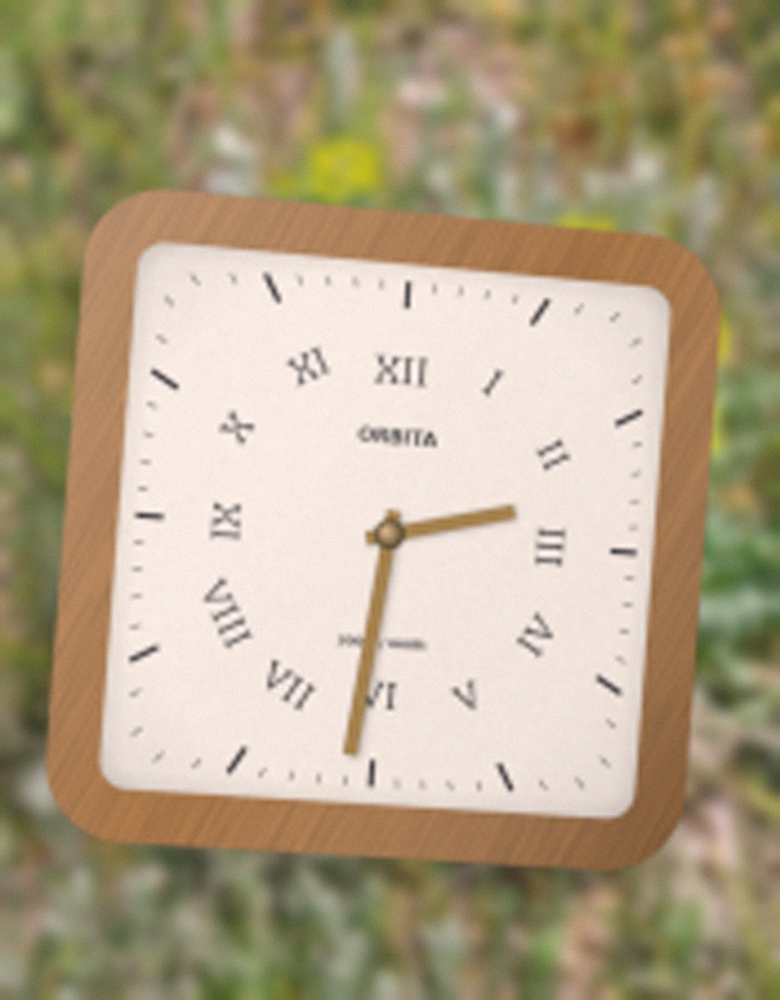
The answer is 2h31
